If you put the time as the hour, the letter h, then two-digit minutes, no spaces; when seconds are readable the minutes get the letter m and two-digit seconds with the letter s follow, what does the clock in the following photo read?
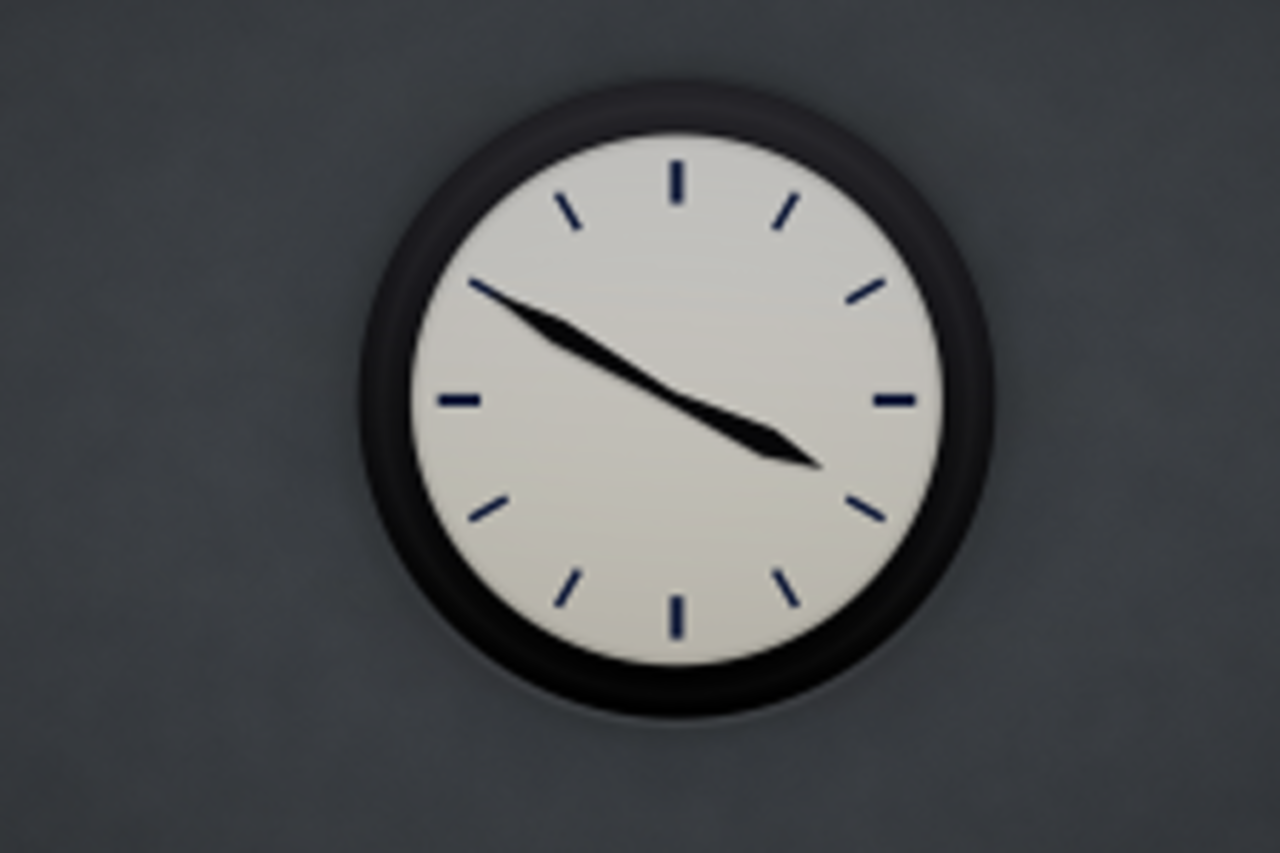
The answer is 3h50
